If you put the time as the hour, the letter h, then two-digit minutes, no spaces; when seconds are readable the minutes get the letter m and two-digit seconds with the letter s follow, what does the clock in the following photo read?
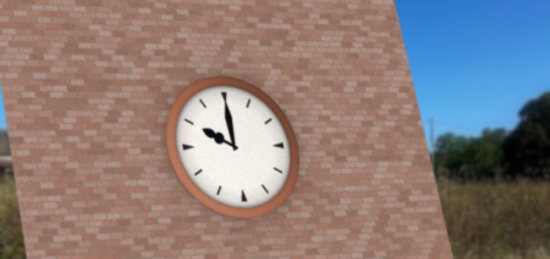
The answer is 10h00
